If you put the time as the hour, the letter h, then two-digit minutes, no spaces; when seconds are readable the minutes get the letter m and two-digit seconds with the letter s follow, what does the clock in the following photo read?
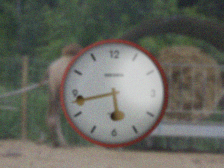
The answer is 5h43
